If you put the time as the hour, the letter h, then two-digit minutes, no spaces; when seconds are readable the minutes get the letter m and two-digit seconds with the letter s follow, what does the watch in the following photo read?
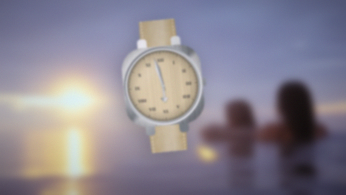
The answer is 5h58
